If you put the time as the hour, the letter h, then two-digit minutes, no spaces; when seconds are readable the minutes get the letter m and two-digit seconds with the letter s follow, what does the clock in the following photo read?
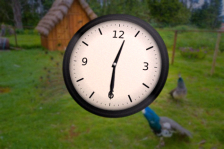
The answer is 12h30
